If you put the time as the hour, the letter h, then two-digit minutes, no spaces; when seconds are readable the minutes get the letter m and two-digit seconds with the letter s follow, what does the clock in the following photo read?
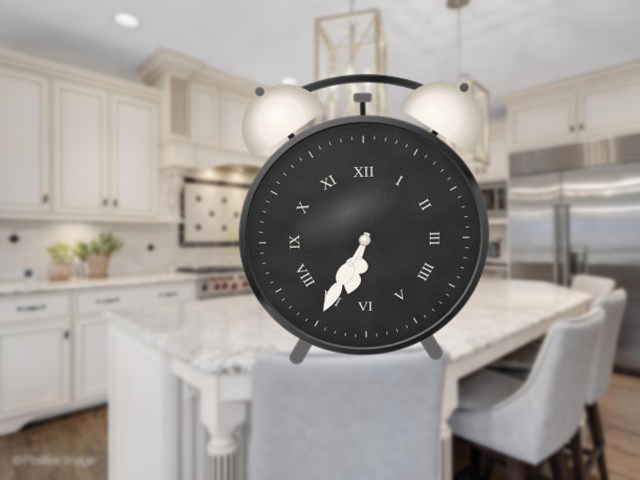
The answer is 6h35
